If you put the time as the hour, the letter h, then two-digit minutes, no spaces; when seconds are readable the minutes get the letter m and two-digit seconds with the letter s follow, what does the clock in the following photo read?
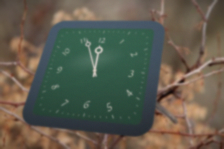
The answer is 11h56
